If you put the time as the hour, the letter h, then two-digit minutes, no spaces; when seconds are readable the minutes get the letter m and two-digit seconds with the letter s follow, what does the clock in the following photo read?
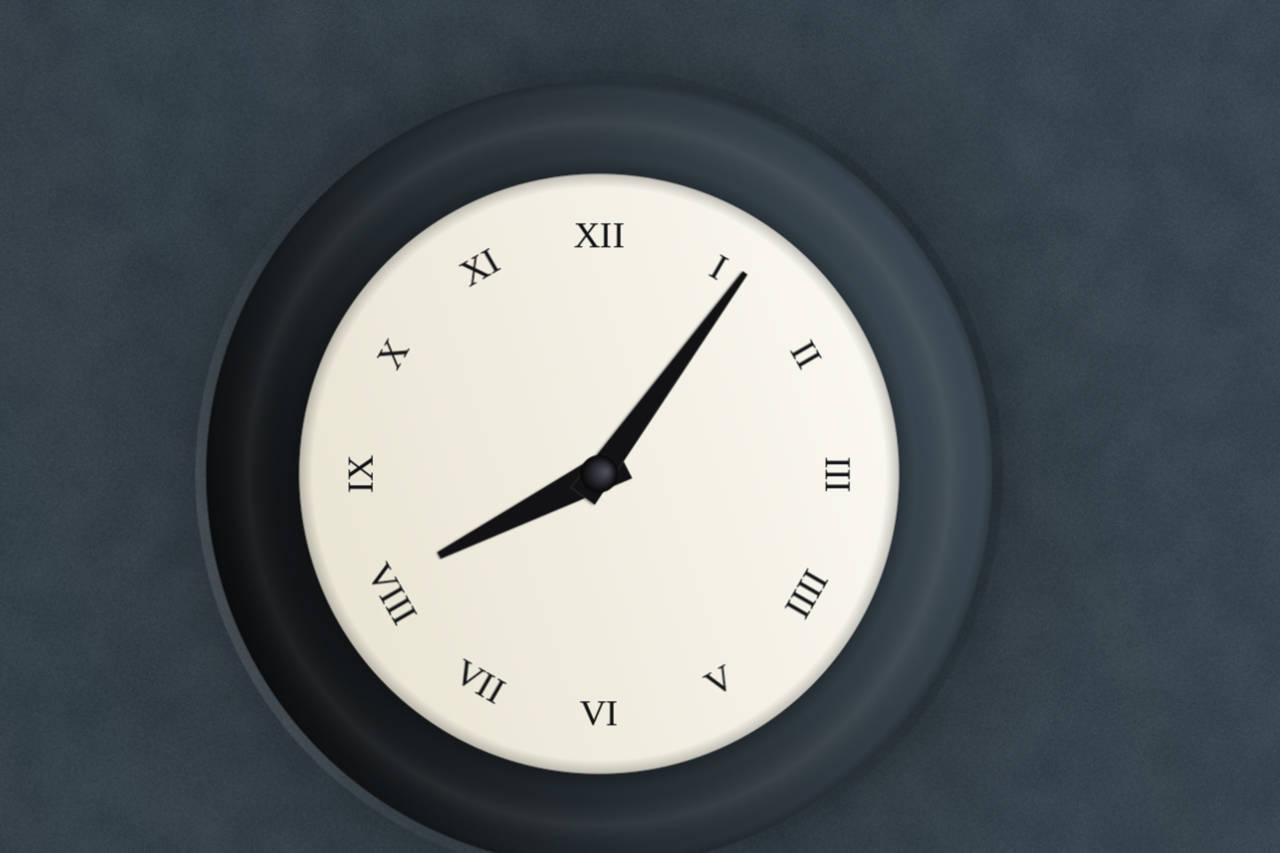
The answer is 8h06
